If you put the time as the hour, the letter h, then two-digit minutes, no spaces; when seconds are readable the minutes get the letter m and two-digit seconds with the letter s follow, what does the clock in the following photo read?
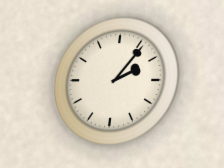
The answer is 2h06
